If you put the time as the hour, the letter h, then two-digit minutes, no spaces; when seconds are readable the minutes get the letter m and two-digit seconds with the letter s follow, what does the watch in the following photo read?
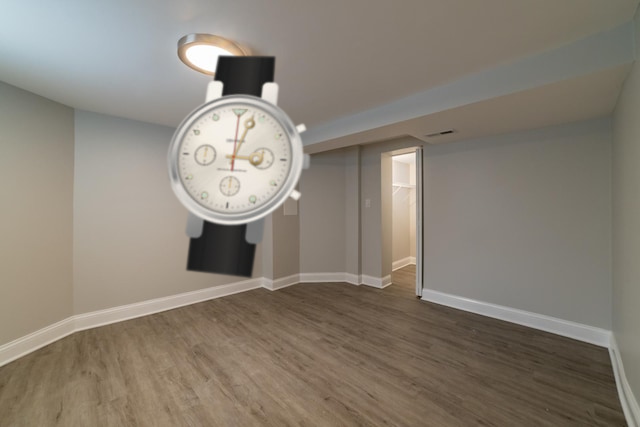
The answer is 3h03
